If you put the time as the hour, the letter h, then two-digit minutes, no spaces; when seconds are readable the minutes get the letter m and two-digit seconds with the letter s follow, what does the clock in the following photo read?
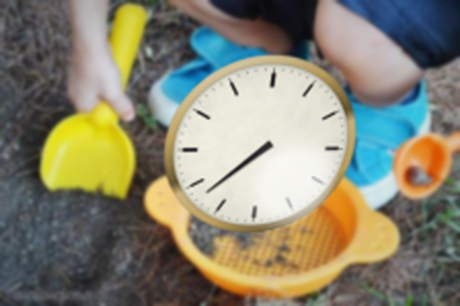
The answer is 7h38
